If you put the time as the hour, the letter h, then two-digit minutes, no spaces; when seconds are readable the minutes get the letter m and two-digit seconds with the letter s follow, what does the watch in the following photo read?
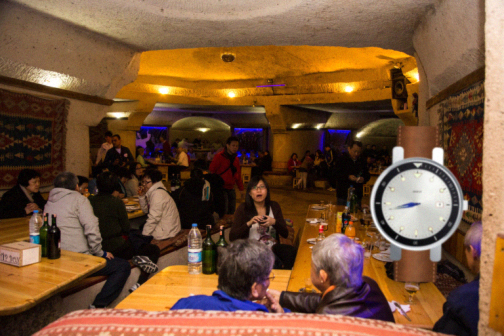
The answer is 8h43
